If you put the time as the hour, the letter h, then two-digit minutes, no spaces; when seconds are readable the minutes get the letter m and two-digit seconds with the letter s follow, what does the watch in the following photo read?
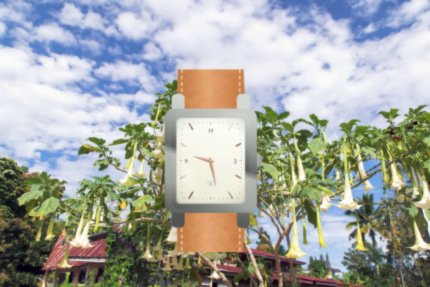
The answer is 9h28
